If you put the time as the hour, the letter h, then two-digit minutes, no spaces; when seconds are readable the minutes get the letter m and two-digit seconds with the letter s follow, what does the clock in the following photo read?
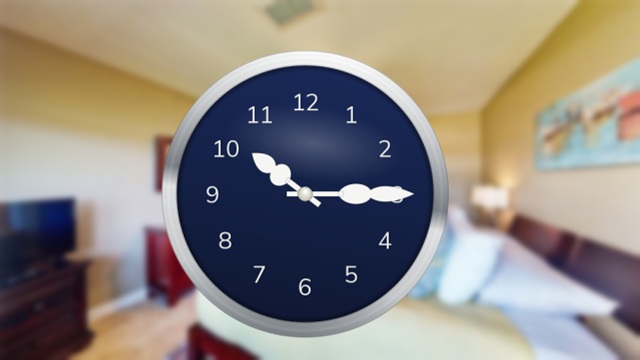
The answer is 10h15
